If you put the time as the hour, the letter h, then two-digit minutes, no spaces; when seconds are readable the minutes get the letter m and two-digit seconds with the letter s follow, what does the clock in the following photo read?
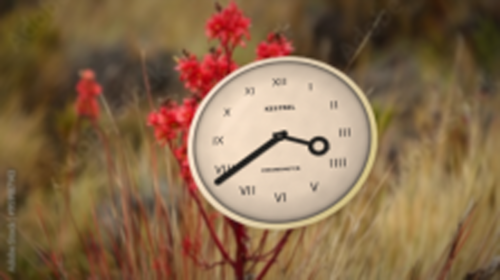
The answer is 3h39
